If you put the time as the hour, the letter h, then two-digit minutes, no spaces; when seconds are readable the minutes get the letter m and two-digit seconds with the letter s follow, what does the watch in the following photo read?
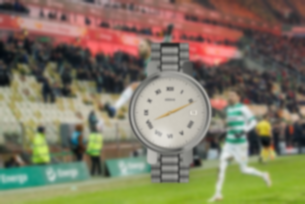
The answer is 8h11
